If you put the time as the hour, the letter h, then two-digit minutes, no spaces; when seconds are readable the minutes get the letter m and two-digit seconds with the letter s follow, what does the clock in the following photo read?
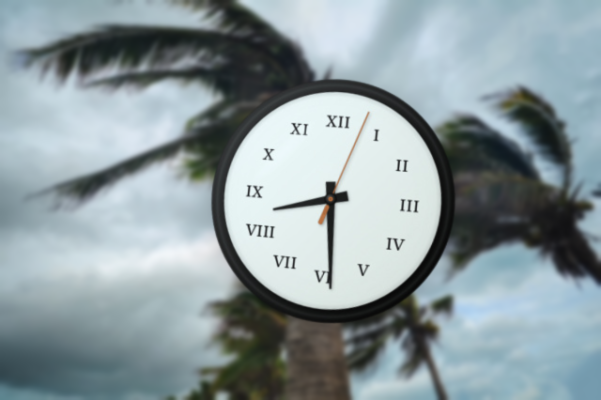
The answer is 8h29m03s
